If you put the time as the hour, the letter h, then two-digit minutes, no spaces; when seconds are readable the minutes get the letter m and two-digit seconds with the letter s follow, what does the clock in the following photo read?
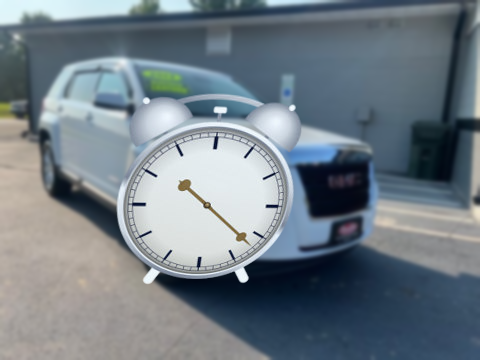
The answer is 10h22
